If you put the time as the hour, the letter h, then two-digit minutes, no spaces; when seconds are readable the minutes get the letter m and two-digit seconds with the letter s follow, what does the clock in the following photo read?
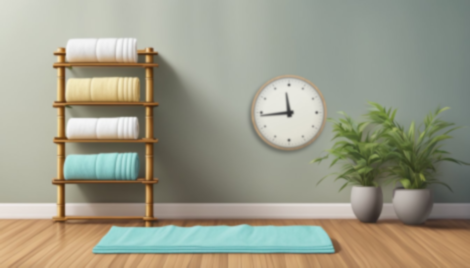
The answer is 11h44
